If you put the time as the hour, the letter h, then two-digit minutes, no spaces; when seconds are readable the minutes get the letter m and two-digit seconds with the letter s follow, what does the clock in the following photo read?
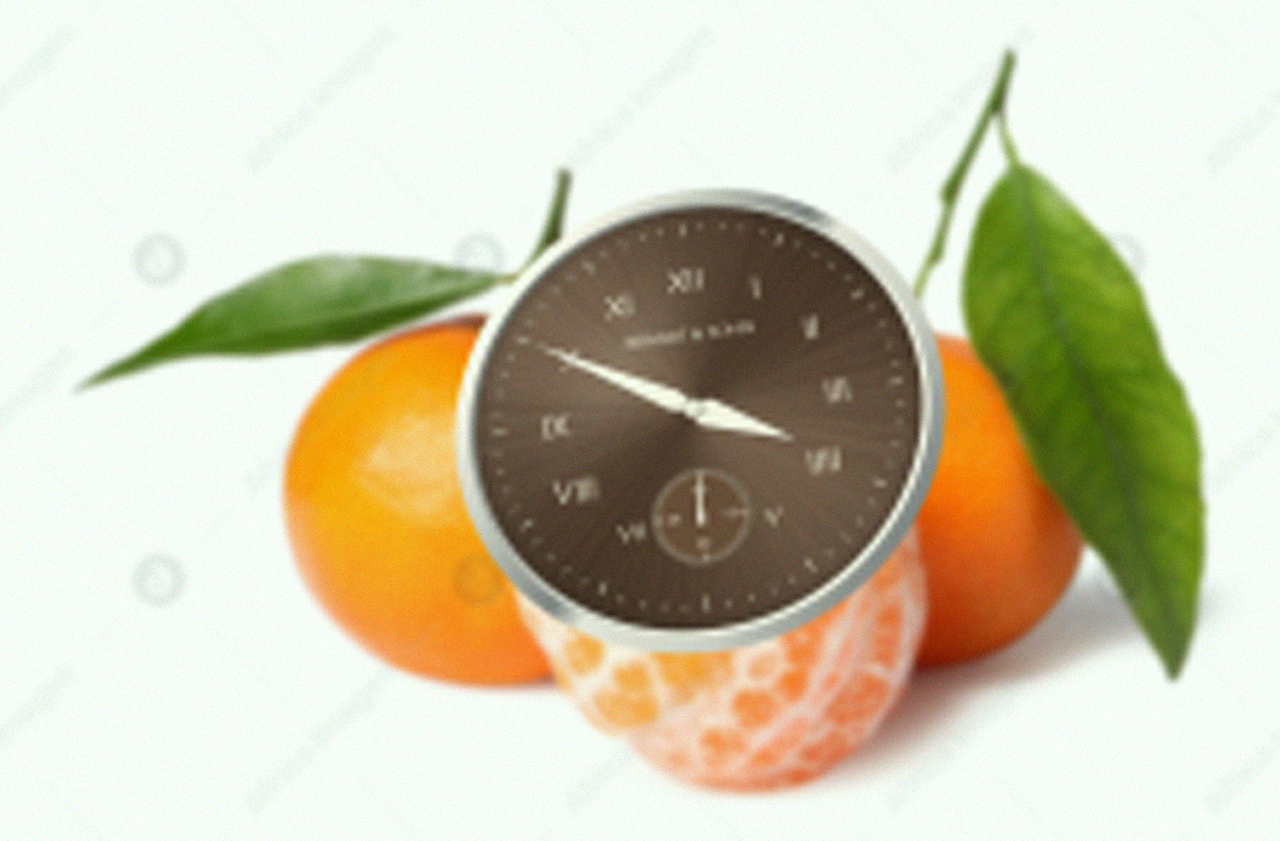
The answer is 3h50
